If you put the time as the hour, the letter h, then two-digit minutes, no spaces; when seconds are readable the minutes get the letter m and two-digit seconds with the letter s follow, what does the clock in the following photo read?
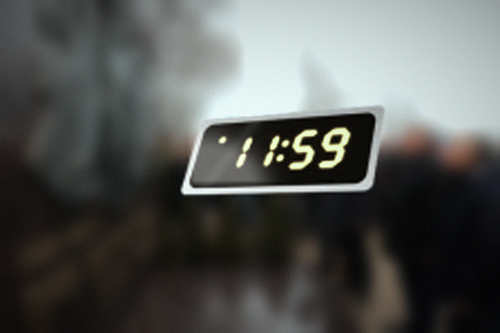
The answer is 11h59
